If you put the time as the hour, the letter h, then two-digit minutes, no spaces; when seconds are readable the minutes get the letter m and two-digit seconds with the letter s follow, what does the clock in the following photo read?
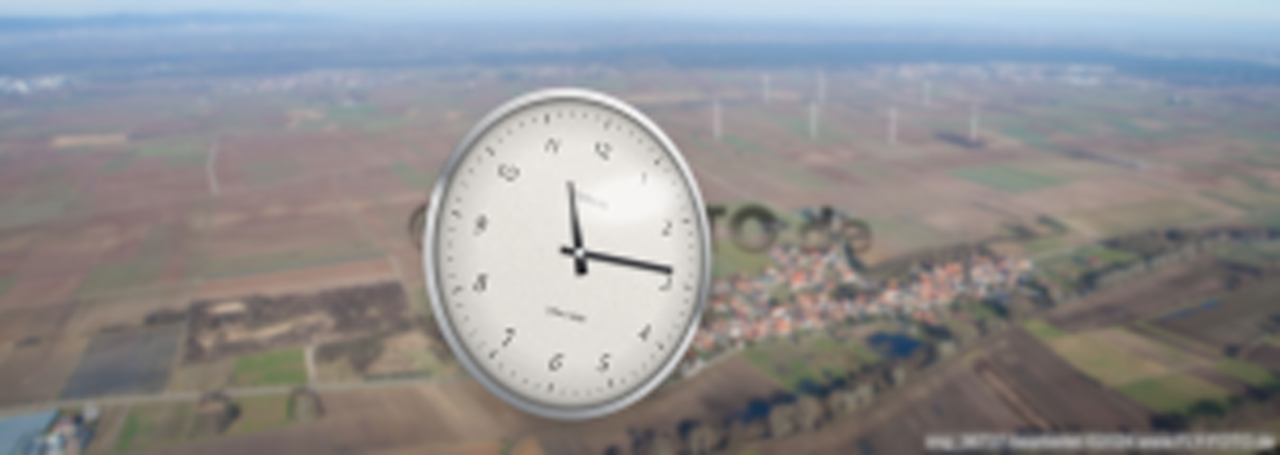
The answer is 11h14
